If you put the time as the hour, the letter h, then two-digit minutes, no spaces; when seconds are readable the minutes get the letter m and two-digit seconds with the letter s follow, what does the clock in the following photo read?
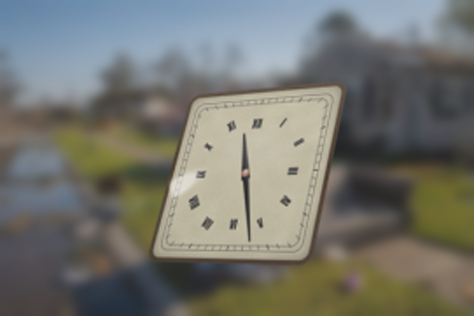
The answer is 11h27
